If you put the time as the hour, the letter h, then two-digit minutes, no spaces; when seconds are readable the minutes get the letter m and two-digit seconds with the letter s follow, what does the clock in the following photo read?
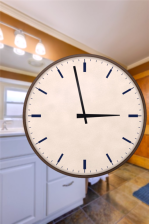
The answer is 2h58
